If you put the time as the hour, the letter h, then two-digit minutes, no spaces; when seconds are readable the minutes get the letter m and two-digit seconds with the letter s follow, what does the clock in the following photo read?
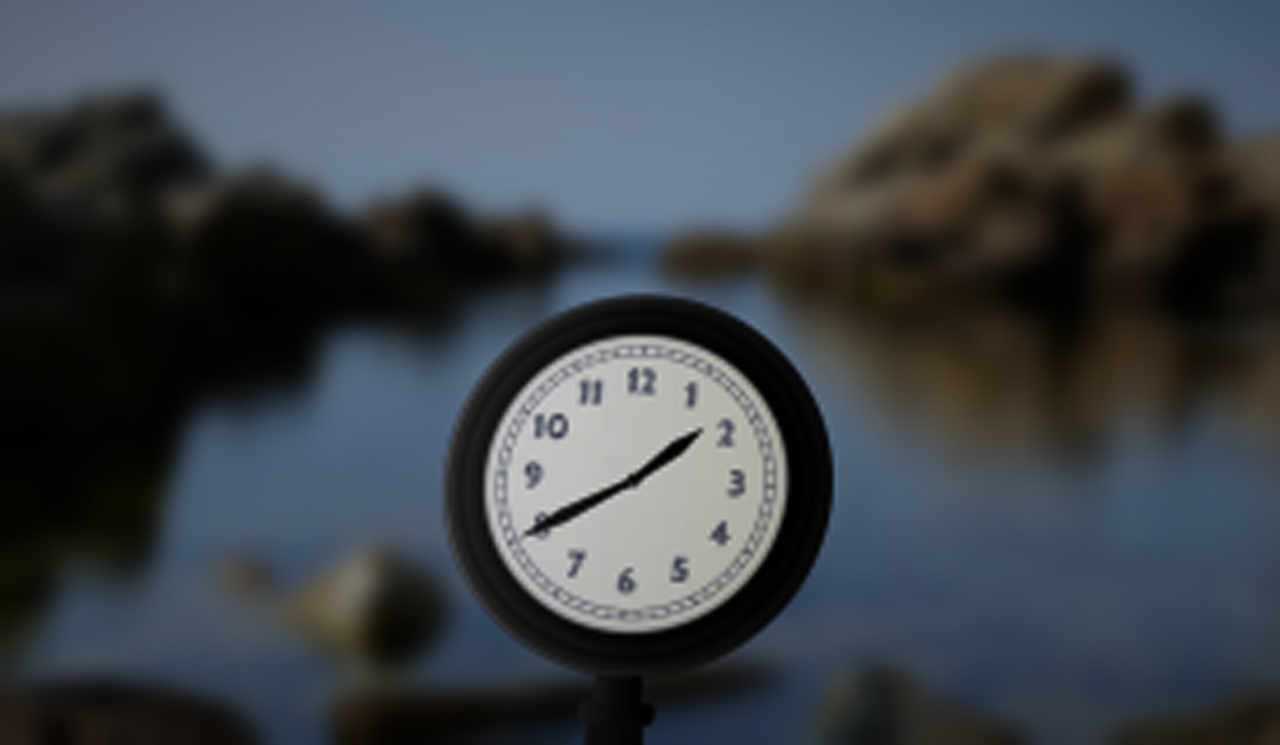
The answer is 1h40
